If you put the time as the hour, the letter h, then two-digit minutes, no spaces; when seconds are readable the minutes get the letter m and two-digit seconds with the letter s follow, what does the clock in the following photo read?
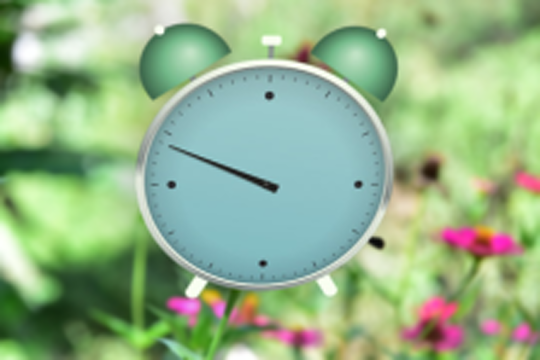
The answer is 9h49
